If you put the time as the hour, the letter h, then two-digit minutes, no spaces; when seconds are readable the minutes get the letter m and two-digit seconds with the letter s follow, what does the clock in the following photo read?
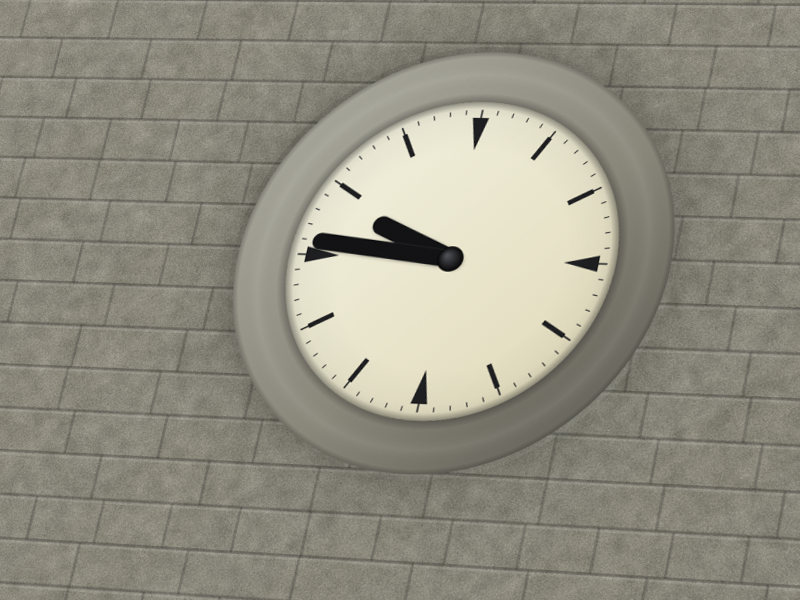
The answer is 9h46
